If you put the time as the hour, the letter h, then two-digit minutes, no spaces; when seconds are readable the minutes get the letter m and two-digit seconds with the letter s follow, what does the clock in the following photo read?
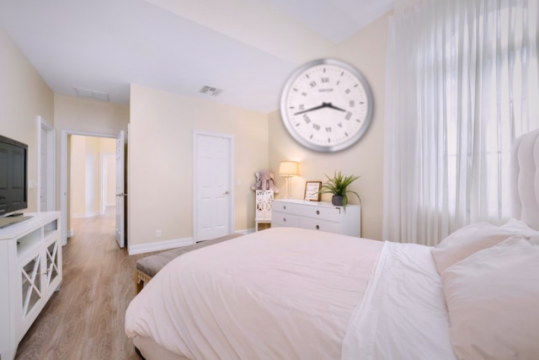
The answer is 3h43
